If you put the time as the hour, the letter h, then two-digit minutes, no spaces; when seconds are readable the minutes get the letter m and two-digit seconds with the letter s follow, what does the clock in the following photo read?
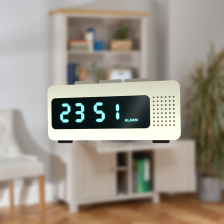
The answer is 23h51
